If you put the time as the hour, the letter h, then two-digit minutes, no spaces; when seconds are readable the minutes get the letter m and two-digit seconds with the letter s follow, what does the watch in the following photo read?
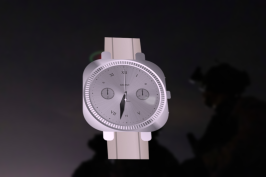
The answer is 6h32
